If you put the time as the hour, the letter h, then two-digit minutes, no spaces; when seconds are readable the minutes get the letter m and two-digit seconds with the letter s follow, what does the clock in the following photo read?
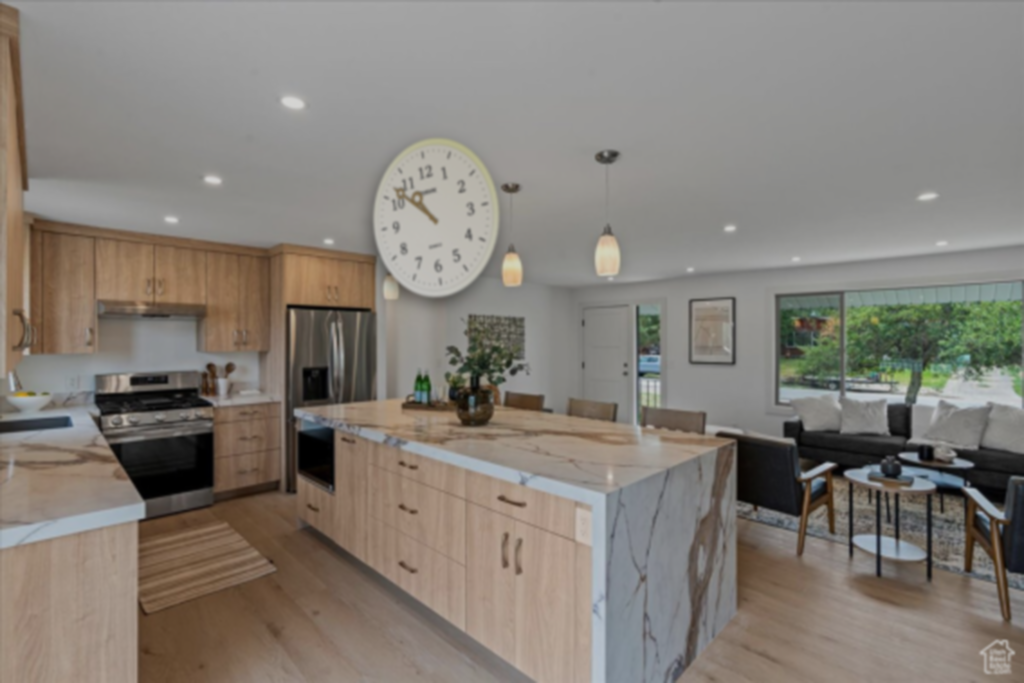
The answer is 10h52
